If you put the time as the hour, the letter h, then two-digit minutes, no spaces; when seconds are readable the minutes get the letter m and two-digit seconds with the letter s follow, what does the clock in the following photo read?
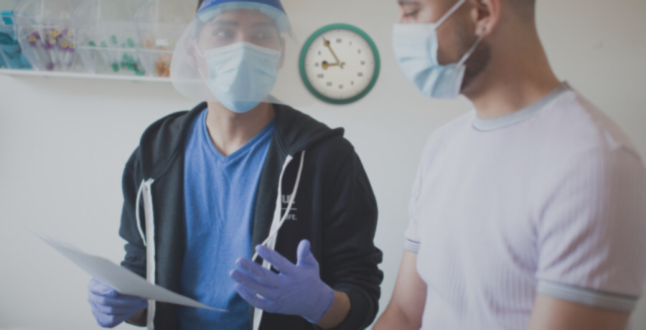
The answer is 8h55
